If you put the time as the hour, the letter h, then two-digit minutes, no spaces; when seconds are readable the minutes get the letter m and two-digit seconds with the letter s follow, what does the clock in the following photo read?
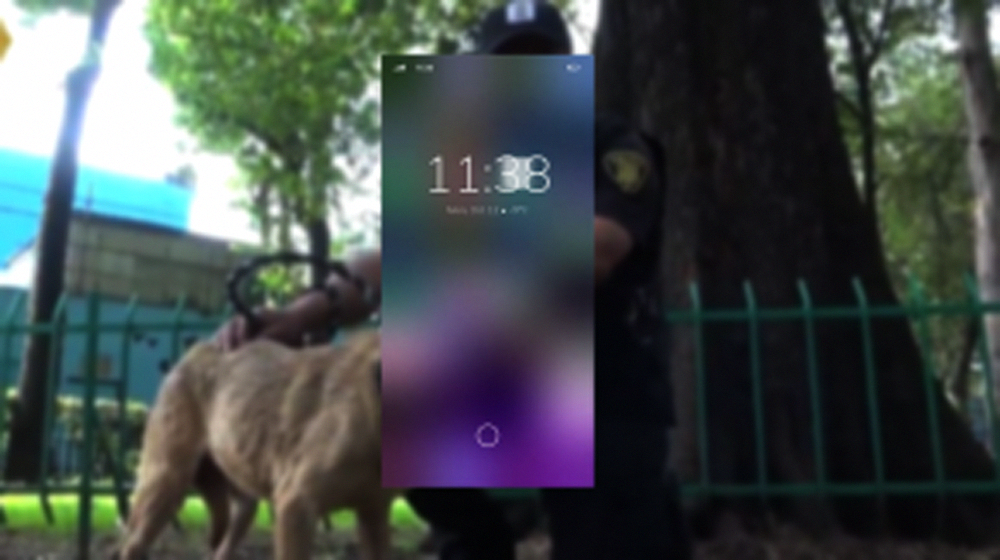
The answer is 11h38
